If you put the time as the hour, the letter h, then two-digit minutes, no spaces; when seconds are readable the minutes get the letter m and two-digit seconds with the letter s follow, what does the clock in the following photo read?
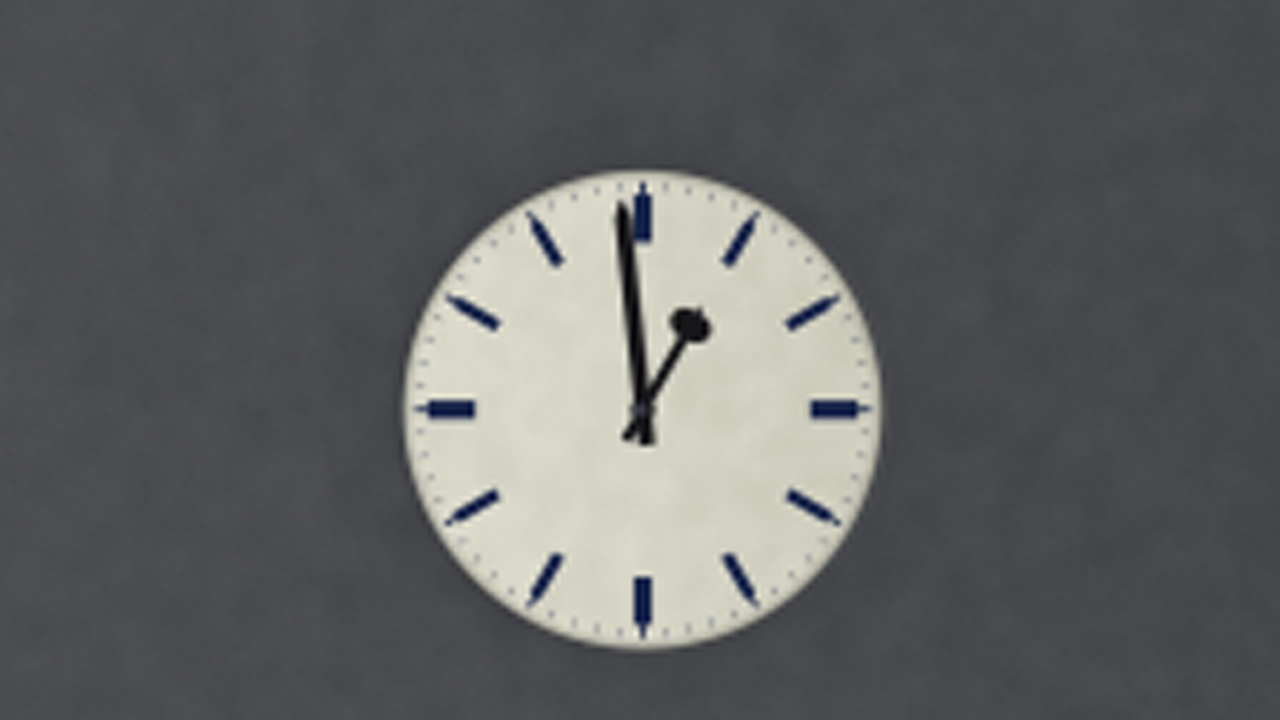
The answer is 12h59
